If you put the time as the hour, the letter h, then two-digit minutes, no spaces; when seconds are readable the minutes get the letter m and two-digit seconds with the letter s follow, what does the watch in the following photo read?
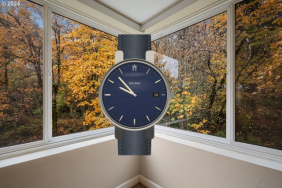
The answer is 9h53
